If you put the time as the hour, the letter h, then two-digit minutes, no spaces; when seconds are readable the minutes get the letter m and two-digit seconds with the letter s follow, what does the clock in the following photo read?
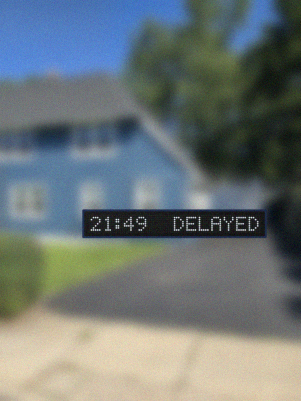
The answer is 21h49
